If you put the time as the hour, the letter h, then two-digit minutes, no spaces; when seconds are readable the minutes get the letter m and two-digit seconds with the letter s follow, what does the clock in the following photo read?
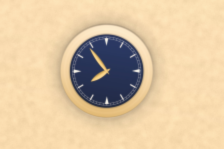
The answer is 7h54
